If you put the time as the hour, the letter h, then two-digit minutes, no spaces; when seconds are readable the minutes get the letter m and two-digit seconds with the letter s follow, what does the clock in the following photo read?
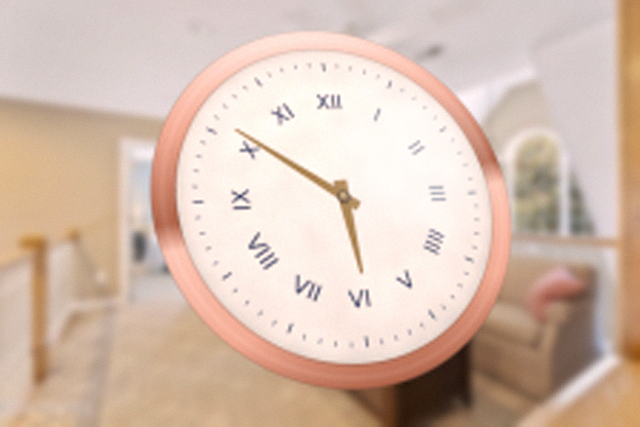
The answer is 5h51
